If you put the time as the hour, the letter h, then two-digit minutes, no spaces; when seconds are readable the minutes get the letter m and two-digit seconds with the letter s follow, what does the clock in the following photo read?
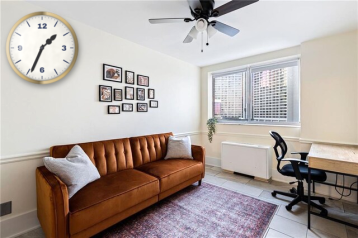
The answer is 1h34
